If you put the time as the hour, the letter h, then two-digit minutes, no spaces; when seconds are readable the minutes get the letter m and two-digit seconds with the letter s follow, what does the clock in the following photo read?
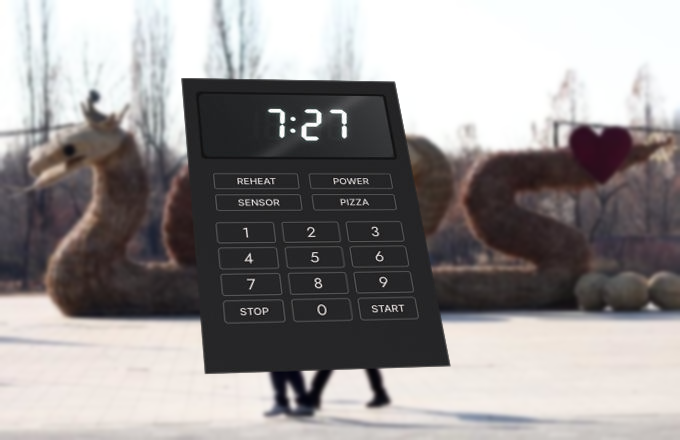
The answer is 7h27
